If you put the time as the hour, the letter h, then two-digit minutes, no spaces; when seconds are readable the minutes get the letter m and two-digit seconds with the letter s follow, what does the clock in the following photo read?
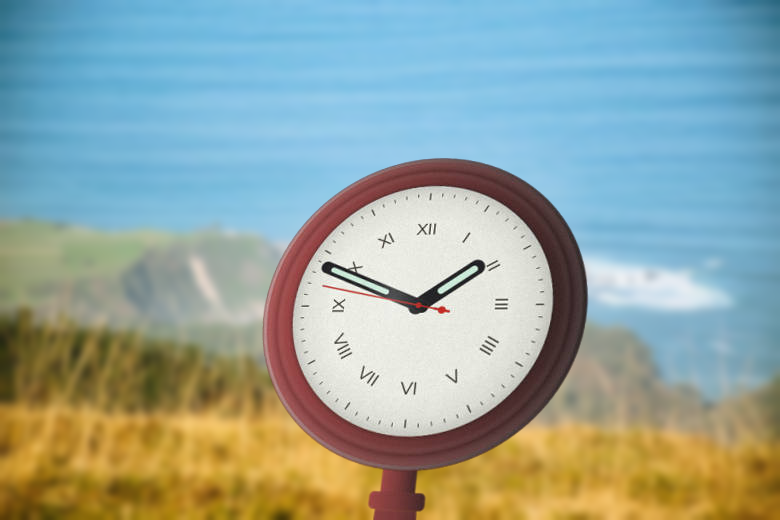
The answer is 1h48m47s
